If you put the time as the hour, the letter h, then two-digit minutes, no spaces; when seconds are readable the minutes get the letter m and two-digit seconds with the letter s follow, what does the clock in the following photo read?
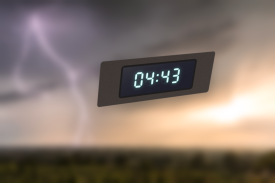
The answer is 4h43
